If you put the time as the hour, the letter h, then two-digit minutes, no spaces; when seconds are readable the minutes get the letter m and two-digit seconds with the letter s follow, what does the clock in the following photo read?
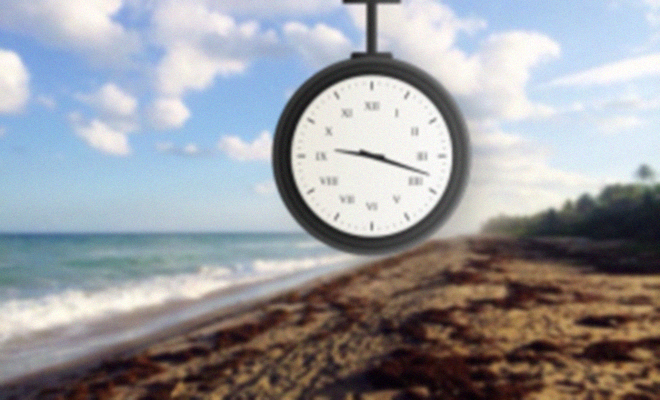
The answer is 9h18
